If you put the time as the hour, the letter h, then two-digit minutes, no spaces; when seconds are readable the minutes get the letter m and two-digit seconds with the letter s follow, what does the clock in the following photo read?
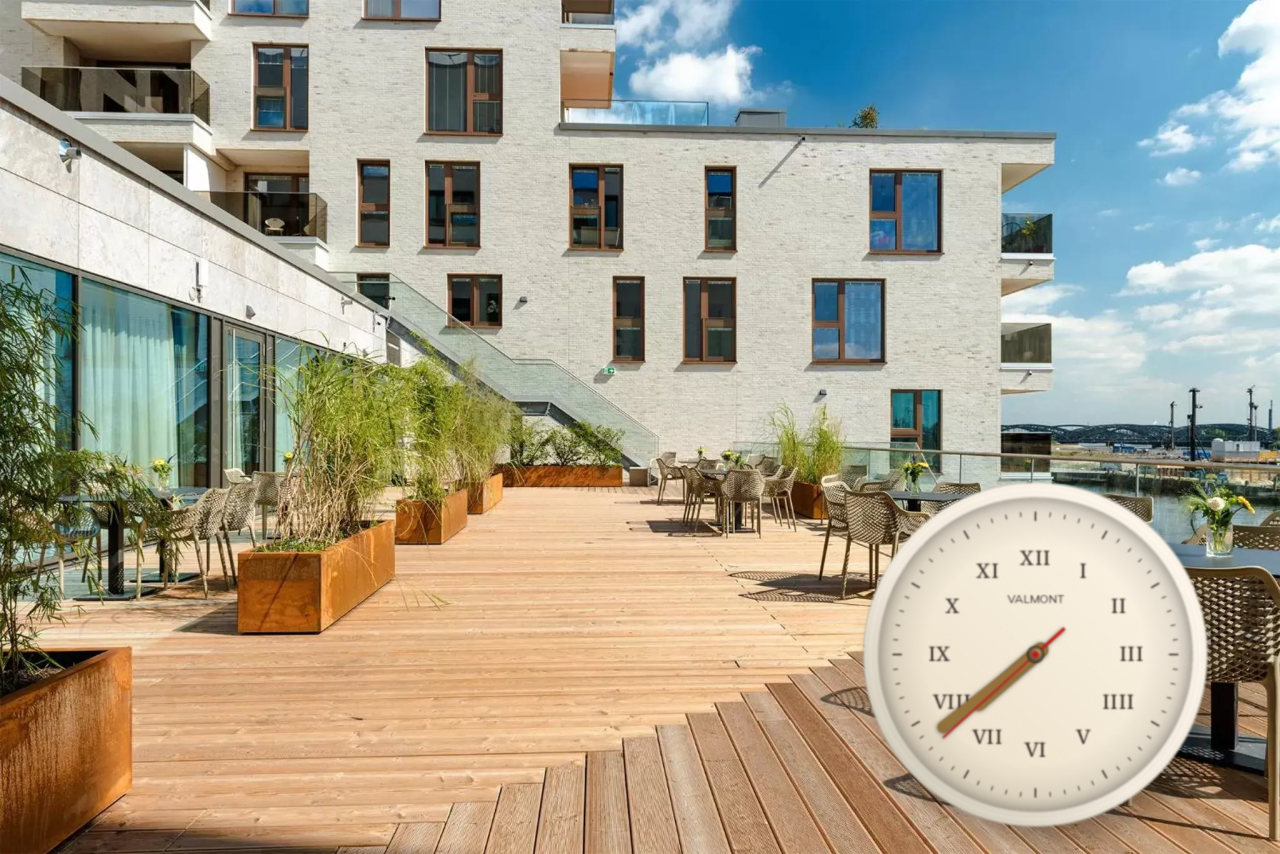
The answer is 7h38m38s
